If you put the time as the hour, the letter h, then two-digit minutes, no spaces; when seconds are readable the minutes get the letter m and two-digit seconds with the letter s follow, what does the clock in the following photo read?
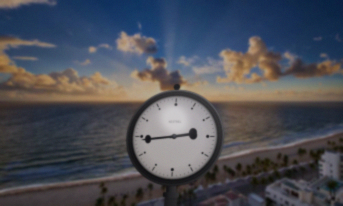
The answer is 2h44
